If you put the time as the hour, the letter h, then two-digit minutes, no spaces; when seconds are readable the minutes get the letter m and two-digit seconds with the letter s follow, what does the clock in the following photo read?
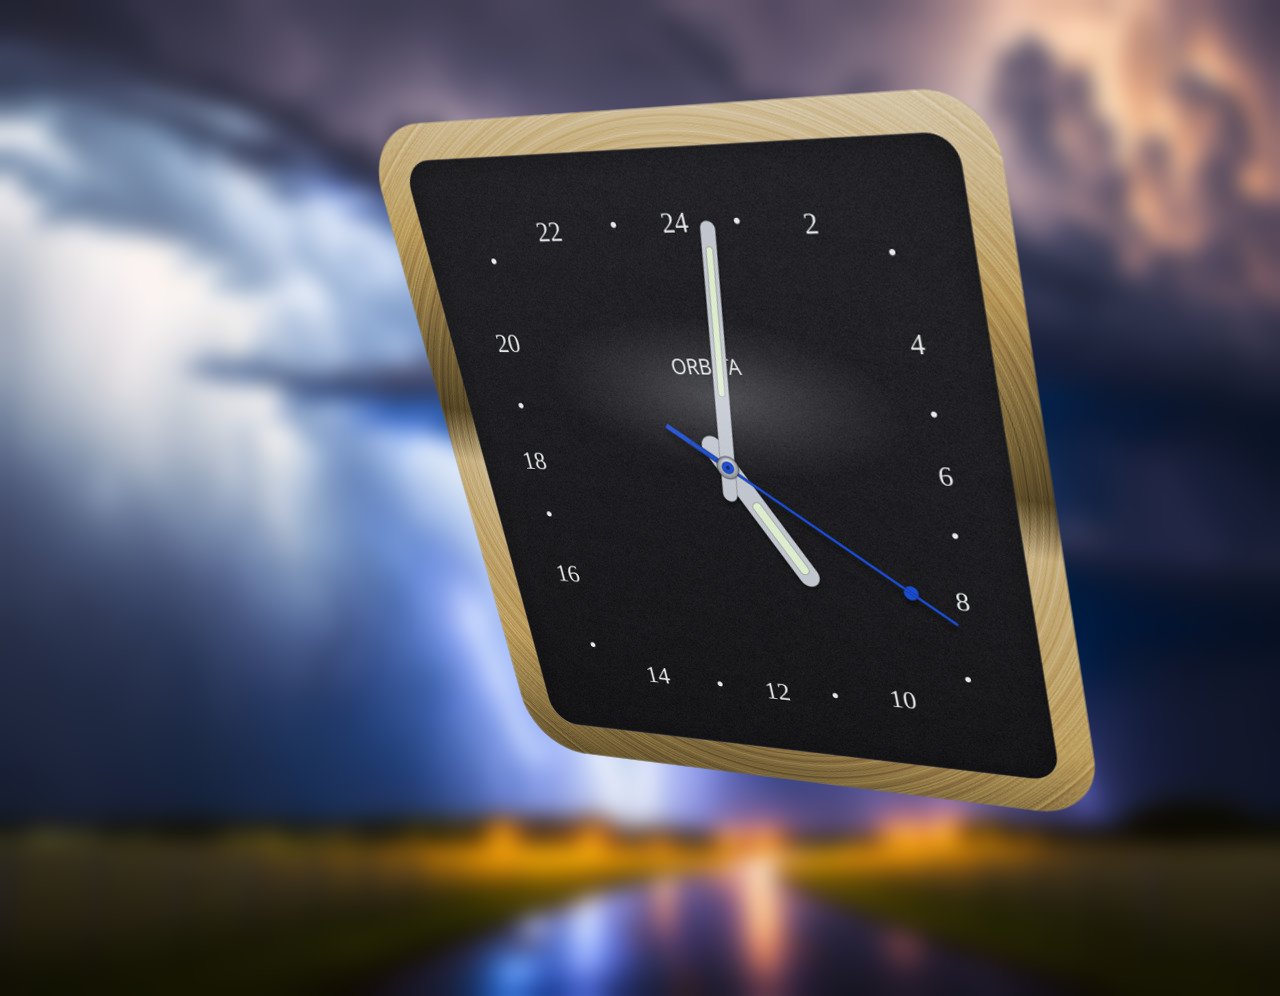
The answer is 10h01m21s
